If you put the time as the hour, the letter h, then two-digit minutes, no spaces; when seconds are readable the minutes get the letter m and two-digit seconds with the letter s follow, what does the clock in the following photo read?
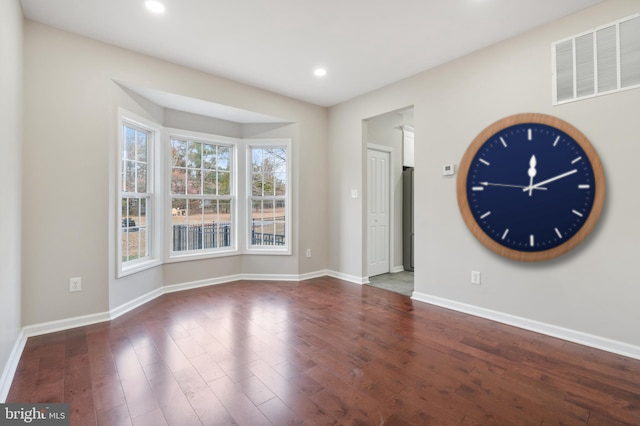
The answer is 12h11m46s
